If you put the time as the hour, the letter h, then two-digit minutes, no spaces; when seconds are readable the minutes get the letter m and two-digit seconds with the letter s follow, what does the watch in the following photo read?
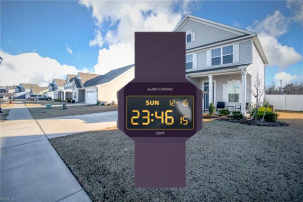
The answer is 23h46m15s
